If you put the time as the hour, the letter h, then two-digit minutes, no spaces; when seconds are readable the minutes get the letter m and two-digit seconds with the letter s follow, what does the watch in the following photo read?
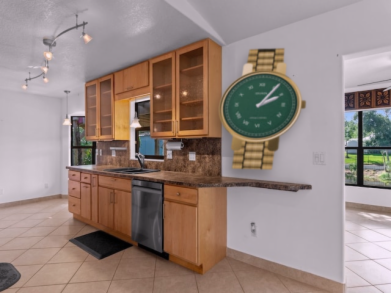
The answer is 2h06
